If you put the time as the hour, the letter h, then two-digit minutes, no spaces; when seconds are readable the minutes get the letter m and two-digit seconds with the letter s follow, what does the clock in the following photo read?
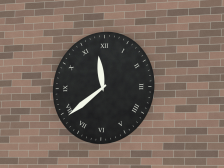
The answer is 11h39
